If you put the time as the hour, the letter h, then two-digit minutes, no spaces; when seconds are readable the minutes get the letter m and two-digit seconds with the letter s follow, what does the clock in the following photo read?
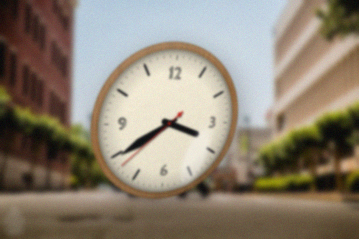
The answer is 3h39m38s
